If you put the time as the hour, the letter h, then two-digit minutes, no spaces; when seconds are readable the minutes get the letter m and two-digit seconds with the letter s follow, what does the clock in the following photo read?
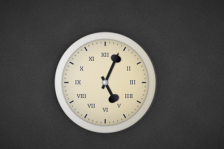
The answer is 5h04
